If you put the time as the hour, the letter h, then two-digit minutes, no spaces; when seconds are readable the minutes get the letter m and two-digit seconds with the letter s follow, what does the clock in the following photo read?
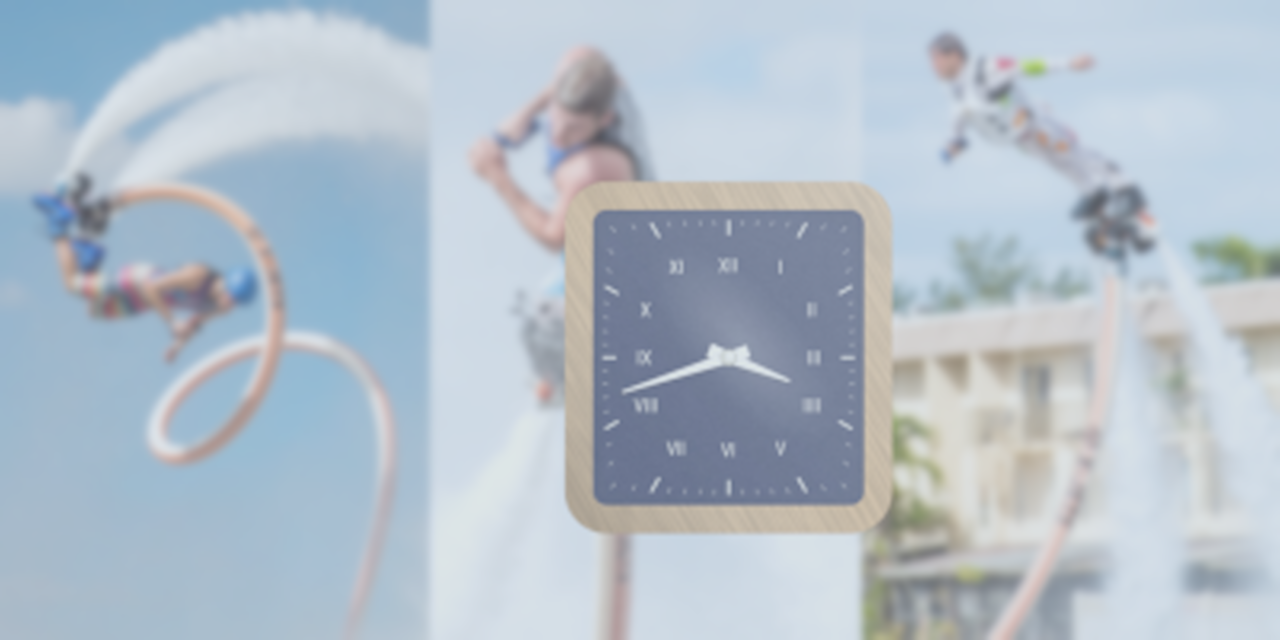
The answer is 3h42
